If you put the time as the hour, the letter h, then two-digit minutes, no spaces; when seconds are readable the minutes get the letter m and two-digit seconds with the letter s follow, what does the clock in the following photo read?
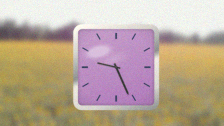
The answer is 9h26
